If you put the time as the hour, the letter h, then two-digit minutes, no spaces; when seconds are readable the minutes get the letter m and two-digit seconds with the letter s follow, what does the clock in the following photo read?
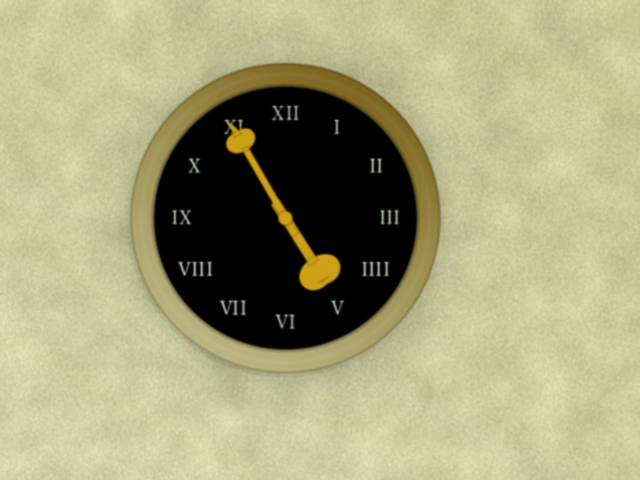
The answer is 4h55
